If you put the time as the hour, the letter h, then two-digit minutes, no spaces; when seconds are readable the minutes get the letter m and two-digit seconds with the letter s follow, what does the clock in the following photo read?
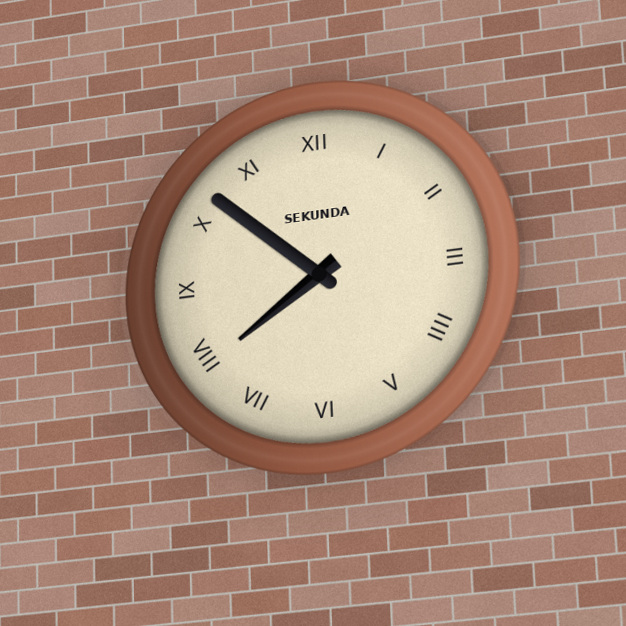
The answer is 7h52
